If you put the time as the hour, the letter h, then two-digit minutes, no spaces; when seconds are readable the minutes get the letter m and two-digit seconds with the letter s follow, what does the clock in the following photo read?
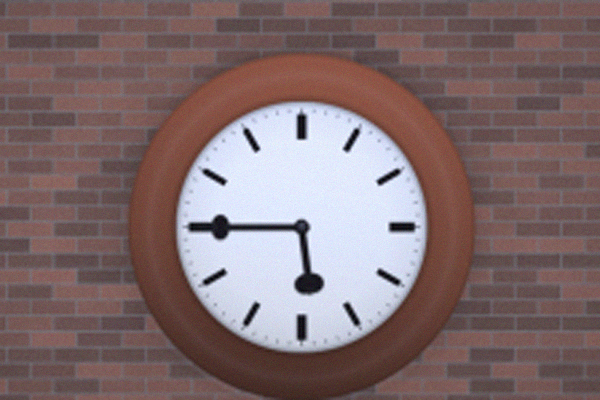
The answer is 5h45
